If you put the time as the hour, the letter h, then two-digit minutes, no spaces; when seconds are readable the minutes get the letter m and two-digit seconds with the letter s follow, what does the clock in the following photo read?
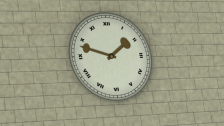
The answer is 1h48
